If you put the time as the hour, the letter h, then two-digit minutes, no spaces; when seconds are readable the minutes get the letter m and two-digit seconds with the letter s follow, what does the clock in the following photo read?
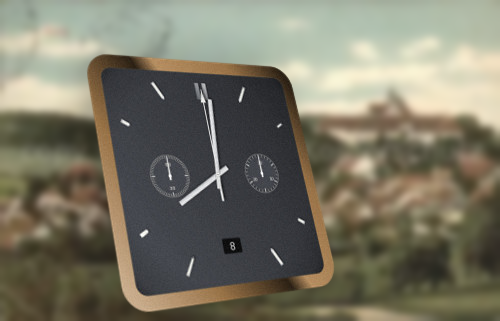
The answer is 8h01
